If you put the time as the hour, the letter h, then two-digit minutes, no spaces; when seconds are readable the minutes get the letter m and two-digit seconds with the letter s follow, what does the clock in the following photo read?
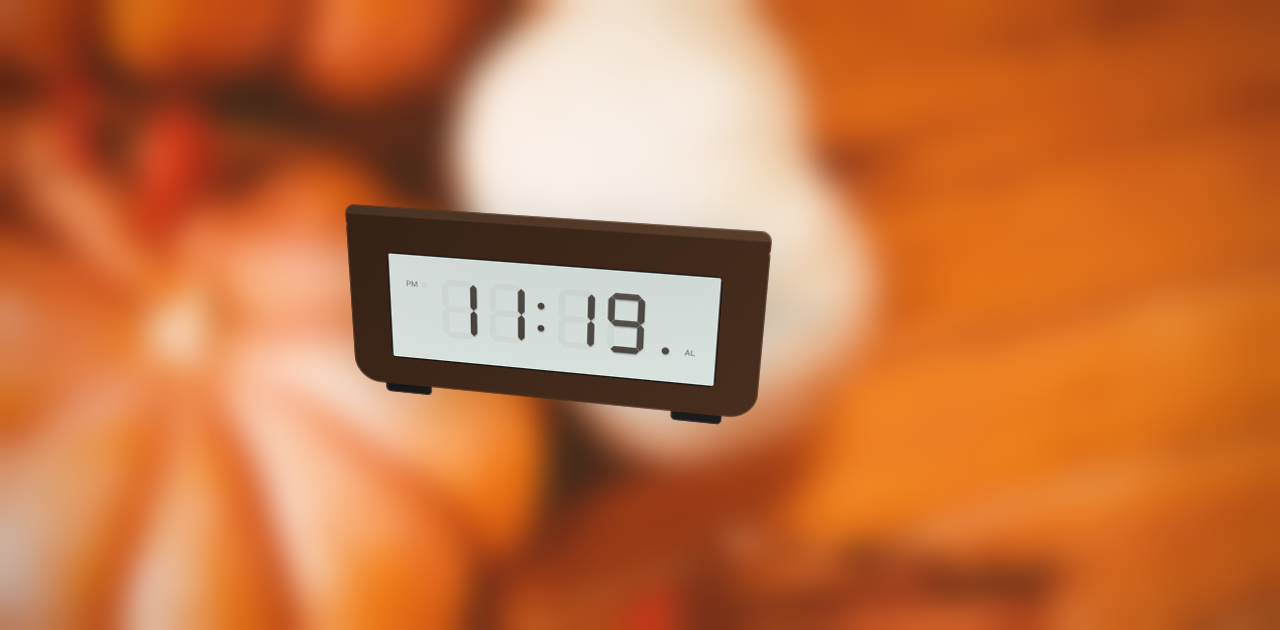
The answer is 11h19
